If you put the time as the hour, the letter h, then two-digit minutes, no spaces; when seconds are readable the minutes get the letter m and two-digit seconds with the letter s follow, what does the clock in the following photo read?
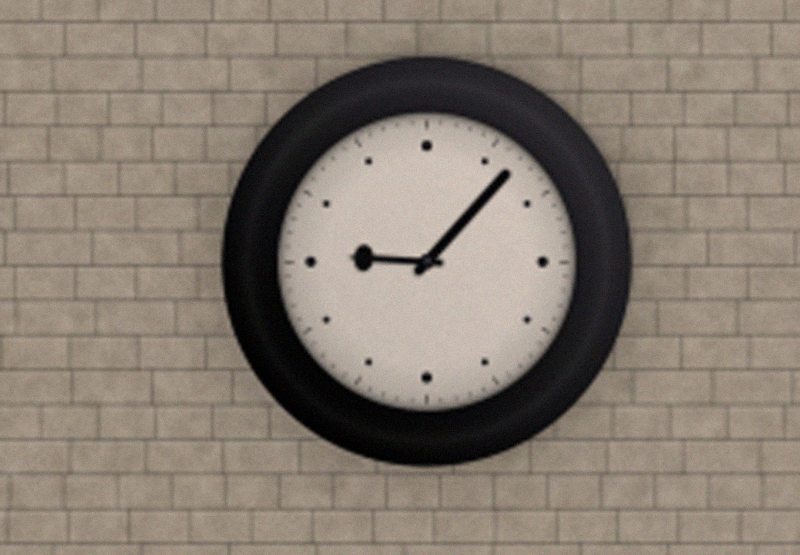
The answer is 9h07
